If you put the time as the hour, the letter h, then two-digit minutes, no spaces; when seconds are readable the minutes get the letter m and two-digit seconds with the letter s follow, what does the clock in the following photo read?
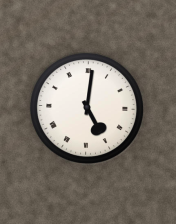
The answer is 5h01
